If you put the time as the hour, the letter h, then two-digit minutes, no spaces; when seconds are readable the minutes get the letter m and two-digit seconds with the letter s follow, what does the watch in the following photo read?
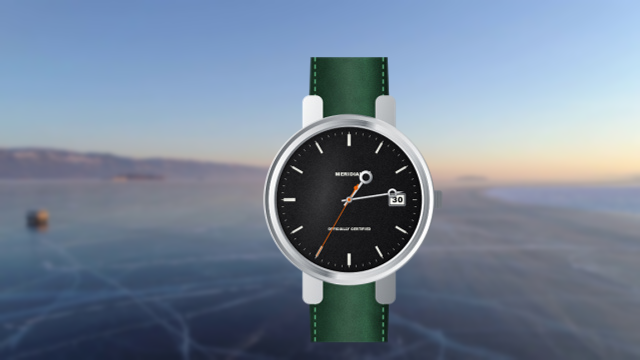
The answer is 1h13m35s
